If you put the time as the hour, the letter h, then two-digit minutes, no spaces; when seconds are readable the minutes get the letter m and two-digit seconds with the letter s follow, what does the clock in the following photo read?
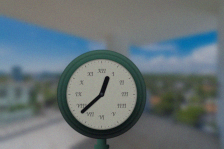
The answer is 12h38
